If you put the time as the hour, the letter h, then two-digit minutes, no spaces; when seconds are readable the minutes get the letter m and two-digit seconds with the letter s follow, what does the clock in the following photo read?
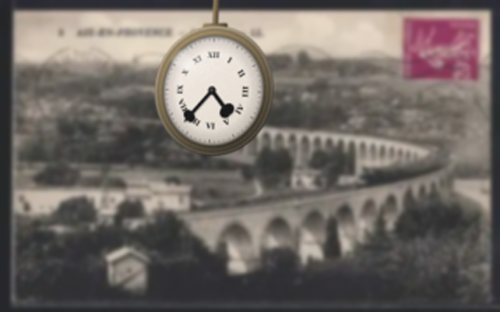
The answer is 4h37
